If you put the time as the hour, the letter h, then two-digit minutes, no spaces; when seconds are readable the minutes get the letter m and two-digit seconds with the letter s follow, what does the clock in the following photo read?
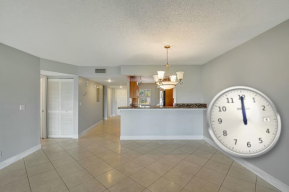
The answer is 12h00
